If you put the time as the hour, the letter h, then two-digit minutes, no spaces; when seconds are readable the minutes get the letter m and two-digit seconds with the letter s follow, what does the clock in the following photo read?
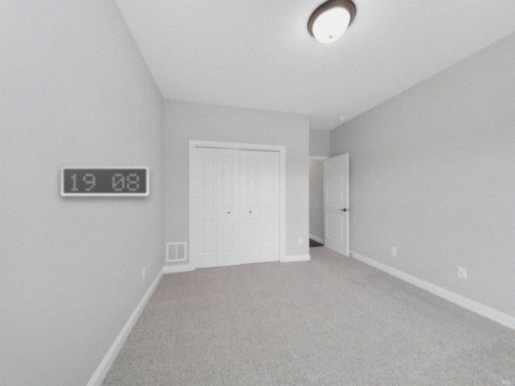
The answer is 19h08
